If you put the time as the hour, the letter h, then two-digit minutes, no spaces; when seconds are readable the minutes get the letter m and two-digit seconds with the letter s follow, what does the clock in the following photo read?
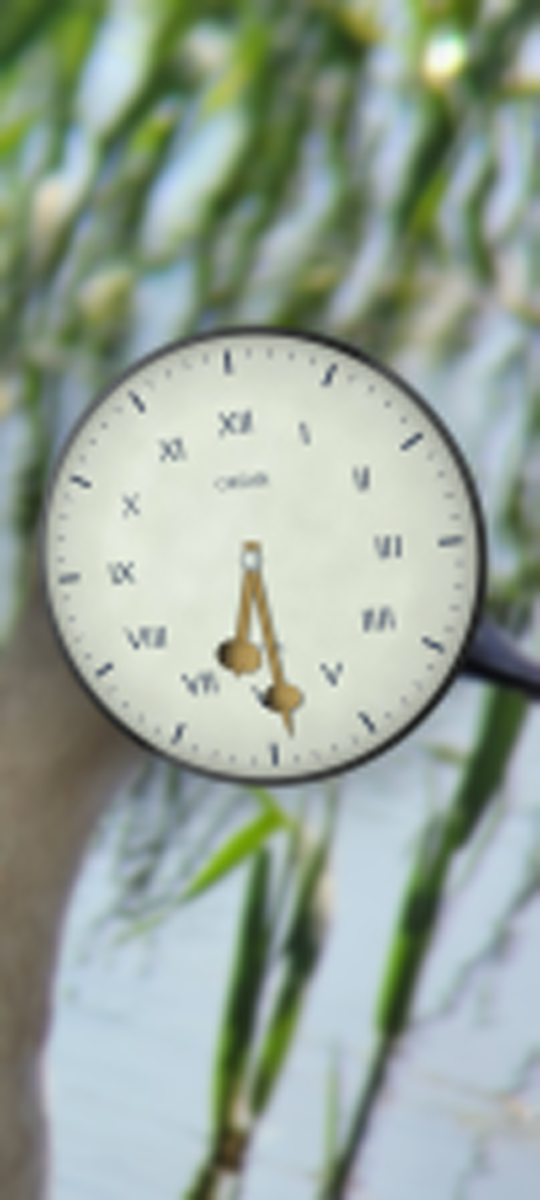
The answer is 6h29
